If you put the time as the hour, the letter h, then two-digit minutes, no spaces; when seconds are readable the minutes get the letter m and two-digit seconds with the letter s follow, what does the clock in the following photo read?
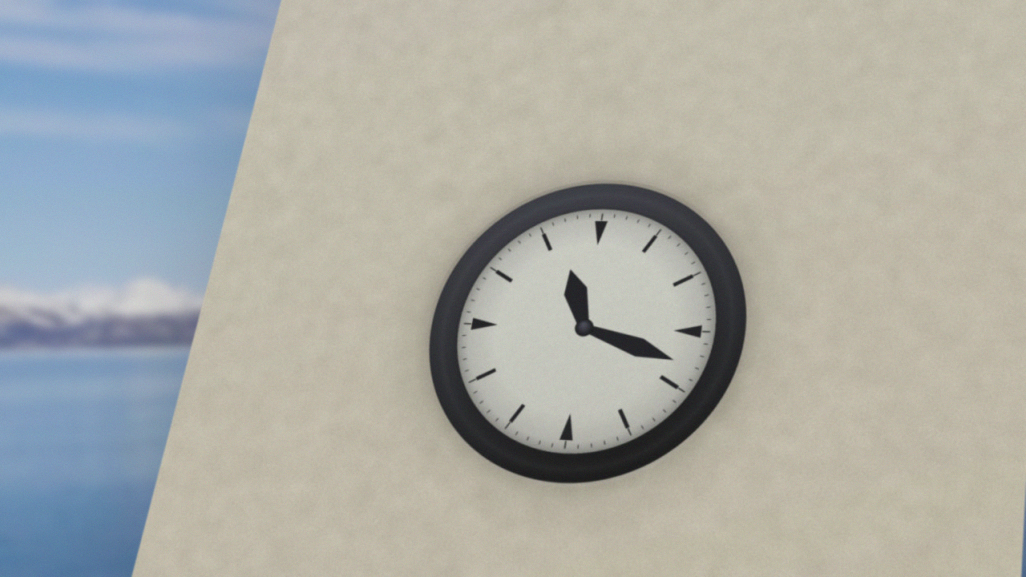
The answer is 11h18
